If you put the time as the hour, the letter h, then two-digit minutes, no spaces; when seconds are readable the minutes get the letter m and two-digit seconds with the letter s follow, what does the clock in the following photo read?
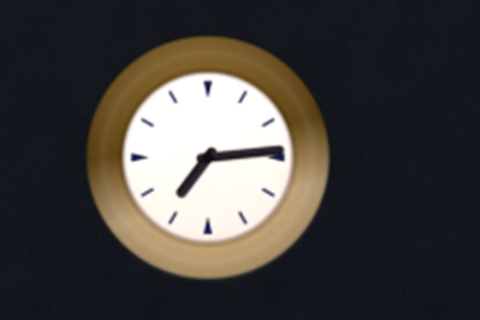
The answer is 7h14
